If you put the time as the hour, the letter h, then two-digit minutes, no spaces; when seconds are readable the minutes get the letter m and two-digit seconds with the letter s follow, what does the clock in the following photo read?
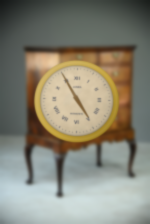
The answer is 4h55
